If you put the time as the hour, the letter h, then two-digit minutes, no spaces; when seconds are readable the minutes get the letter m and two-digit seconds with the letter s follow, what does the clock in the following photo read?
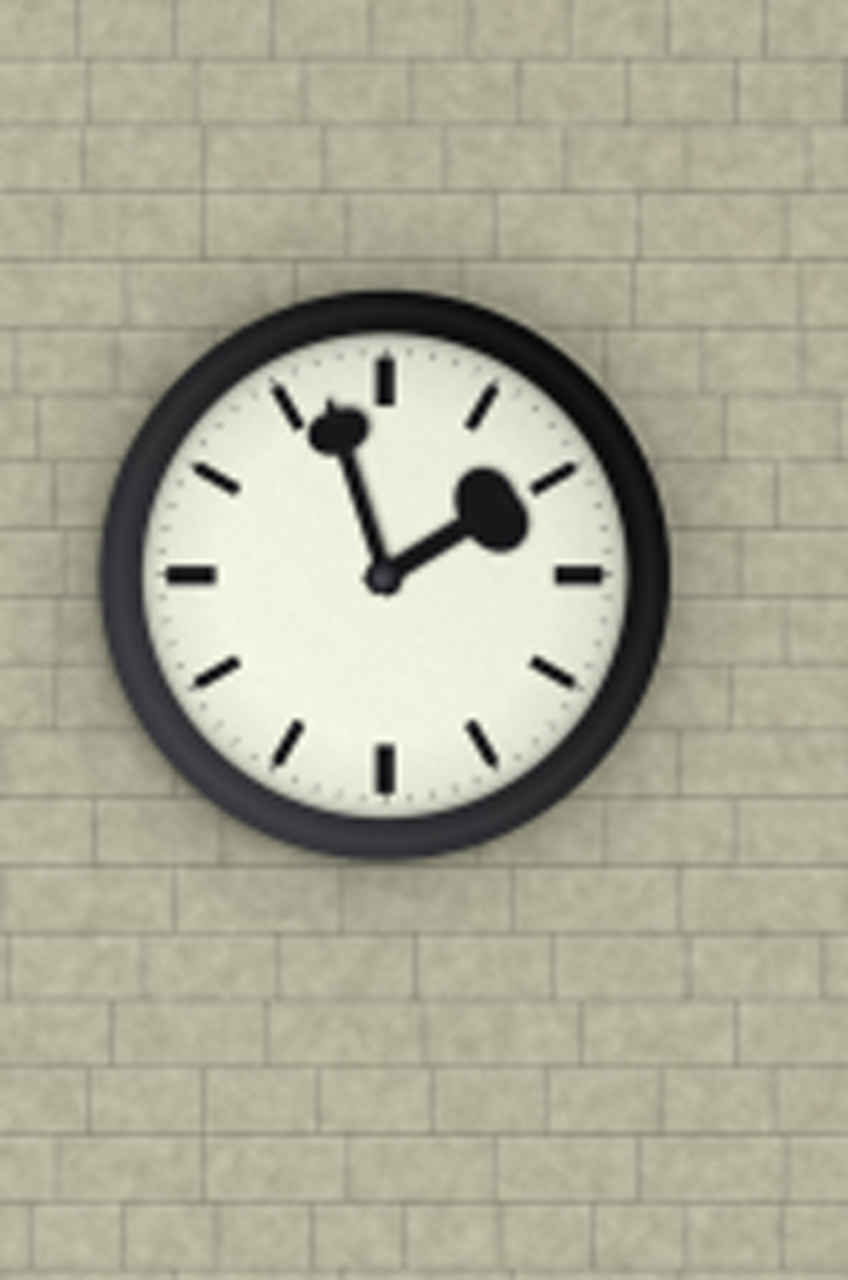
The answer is 1h57
